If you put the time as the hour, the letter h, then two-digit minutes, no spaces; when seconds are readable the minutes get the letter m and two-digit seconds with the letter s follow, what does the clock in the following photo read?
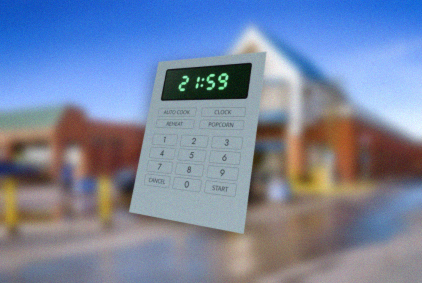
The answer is 21h59
